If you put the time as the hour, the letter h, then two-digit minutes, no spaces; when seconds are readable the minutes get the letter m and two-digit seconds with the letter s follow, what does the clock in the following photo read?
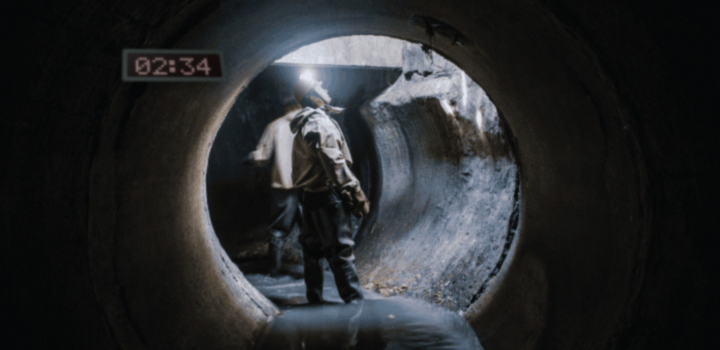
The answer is 2h34
